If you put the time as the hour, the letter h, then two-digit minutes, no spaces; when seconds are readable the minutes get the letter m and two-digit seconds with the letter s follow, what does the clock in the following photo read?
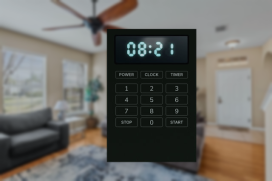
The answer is 8h21
